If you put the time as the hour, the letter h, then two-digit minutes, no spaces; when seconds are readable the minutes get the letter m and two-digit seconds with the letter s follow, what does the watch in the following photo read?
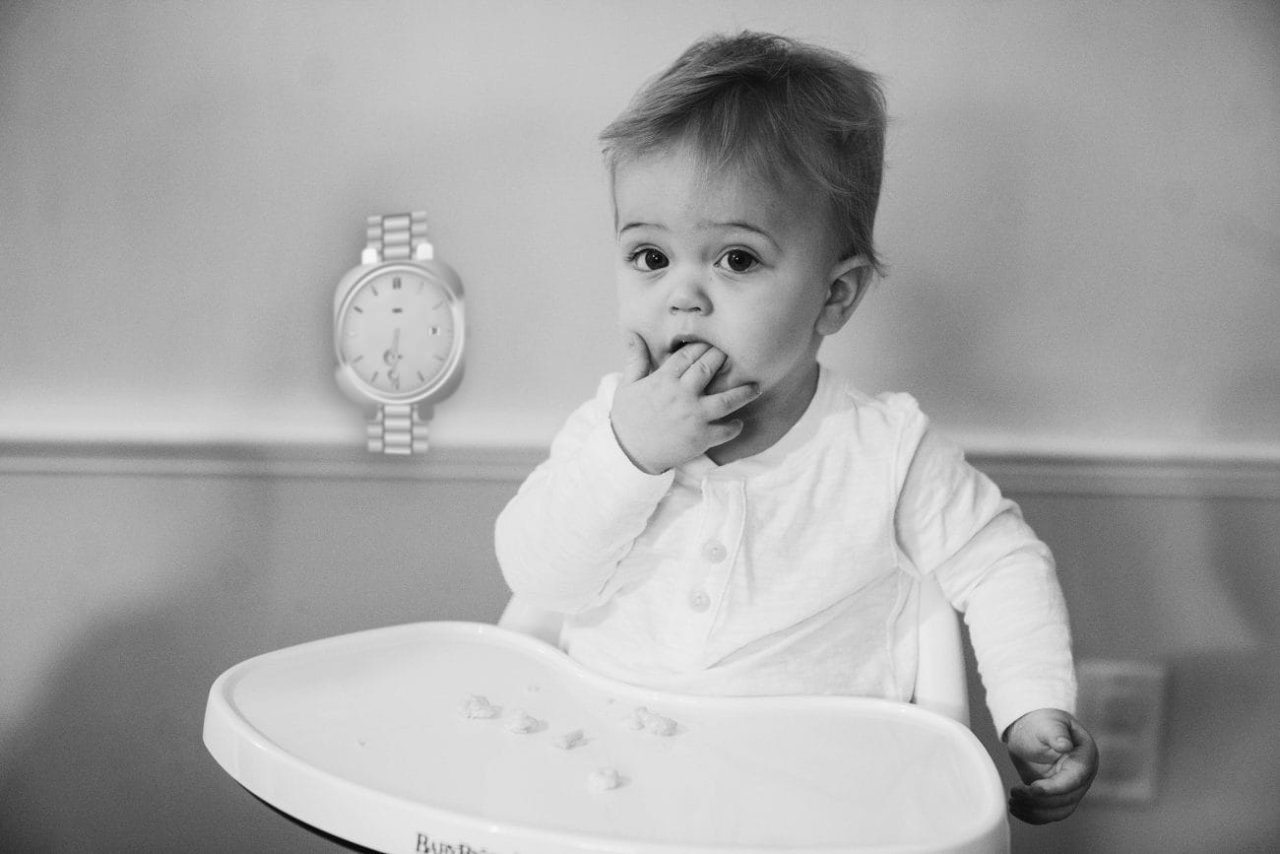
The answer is 6h31
